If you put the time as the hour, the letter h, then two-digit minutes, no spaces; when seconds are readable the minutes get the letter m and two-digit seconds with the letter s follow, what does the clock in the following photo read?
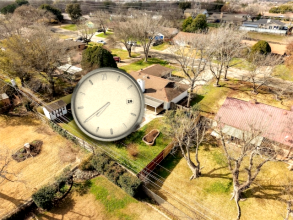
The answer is 7h40
